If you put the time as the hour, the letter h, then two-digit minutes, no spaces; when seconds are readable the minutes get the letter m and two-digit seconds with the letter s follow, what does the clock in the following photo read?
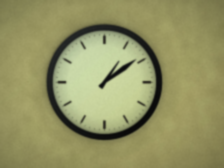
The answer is 1h09
